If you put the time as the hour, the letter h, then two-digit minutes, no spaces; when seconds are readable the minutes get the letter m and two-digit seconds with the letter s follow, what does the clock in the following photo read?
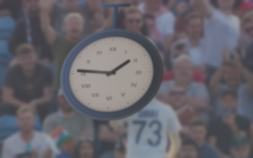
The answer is 1h46
